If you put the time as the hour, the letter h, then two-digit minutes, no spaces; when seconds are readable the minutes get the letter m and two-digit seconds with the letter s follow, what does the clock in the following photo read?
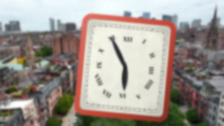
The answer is 5h55
